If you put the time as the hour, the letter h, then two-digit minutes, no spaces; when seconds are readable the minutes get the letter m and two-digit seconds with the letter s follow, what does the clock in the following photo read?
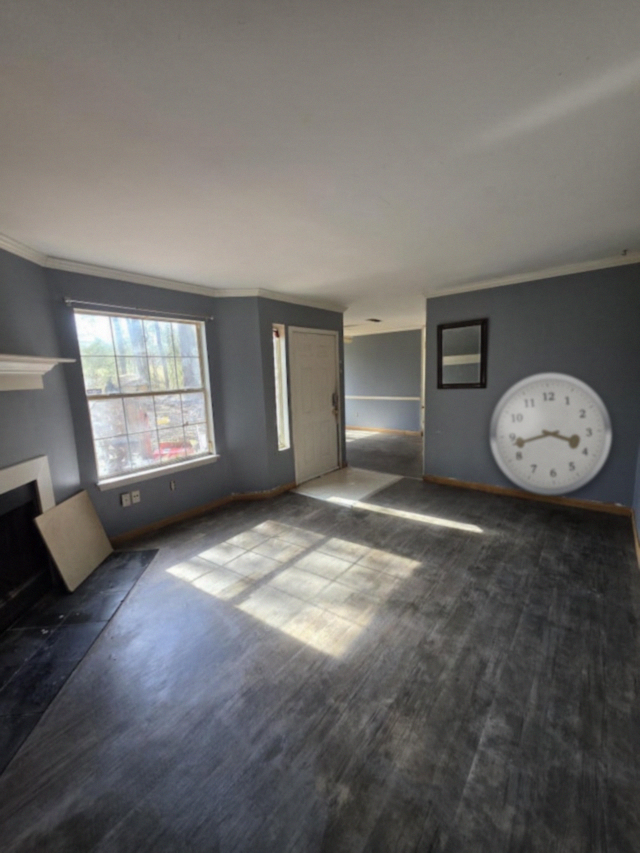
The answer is 3h43
